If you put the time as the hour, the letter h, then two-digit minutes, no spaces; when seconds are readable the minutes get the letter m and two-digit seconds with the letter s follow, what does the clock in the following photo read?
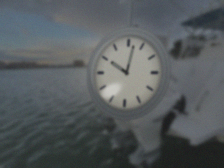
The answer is 10h02
